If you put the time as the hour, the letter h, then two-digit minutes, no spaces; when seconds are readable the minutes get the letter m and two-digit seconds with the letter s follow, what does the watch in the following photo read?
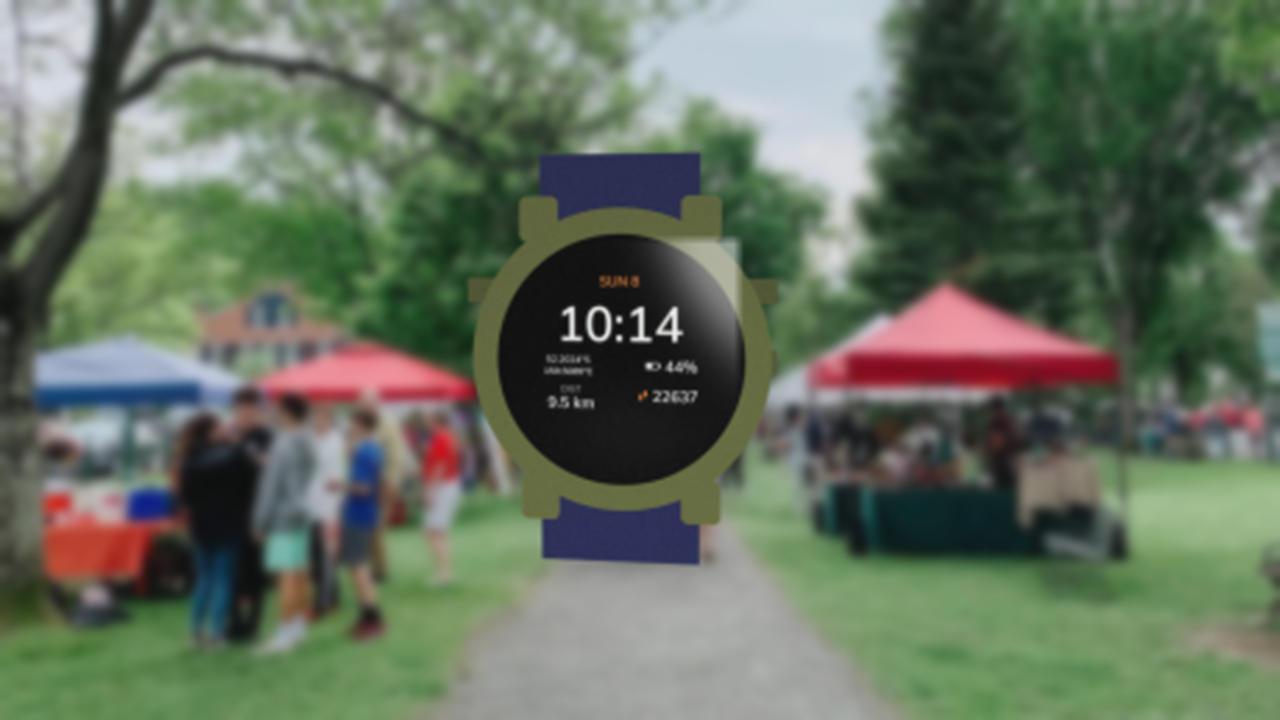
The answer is 10h14
